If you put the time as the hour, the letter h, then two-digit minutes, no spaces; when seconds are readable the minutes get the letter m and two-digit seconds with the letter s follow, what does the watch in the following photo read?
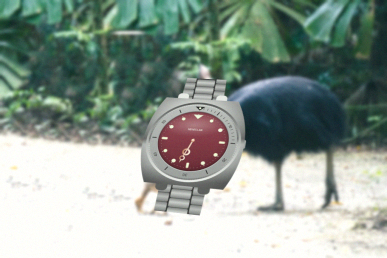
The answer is 6h33
